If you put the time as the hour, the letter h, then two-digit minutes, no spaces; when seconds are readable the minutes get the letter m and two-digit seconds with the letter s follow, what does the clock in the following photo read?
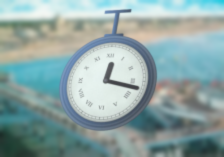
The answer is 12h17
